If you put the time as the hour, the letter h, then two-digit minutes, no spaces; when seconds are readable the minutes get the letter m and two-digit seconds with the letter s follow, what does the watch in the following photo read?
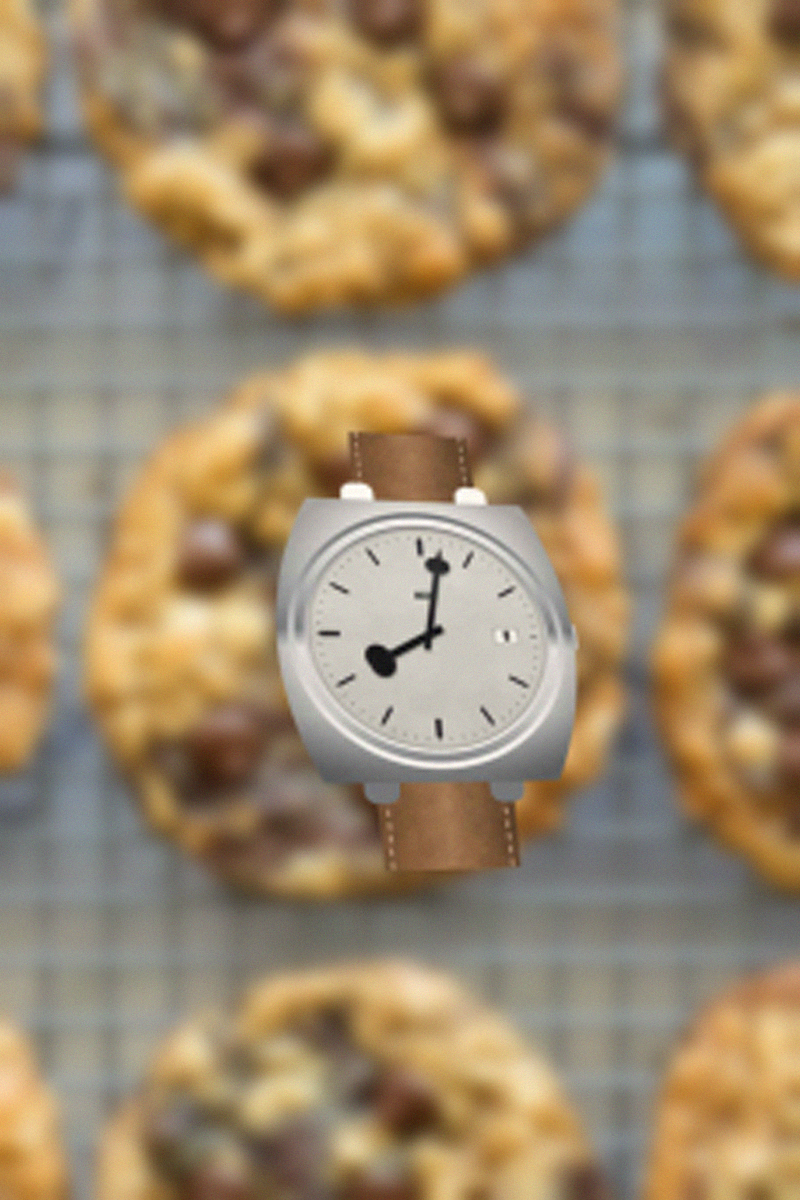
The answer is 8h02
